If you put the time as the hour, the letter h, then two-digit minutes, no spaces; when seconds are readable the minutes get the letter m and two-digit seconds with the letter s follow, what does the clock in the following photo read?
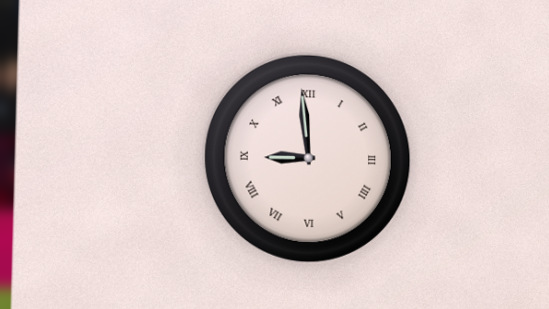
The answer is 8h59
